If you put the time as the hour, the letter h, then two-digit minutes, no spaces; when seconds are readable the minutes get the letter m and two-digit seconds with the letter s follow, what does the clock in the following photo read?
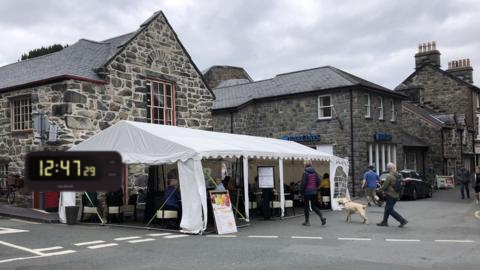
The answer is 12h47
